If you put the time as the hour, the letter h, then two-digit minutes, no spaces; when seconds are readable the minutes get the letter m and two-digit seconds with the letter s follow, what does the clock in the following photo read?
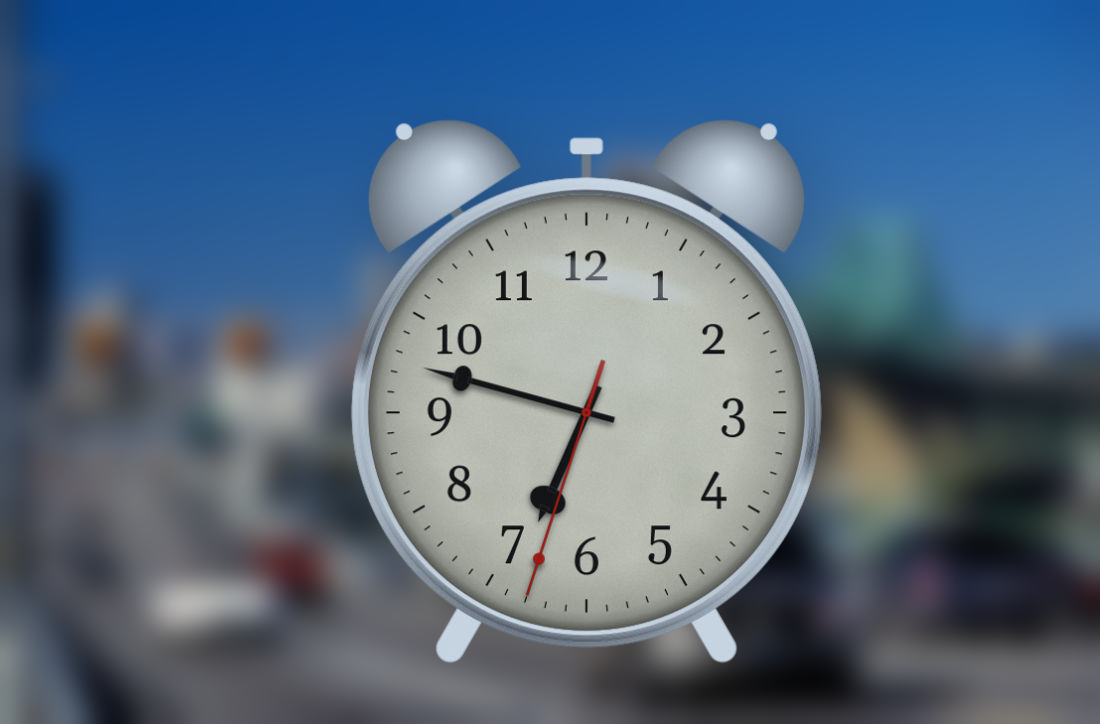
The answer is 6h47m33s
